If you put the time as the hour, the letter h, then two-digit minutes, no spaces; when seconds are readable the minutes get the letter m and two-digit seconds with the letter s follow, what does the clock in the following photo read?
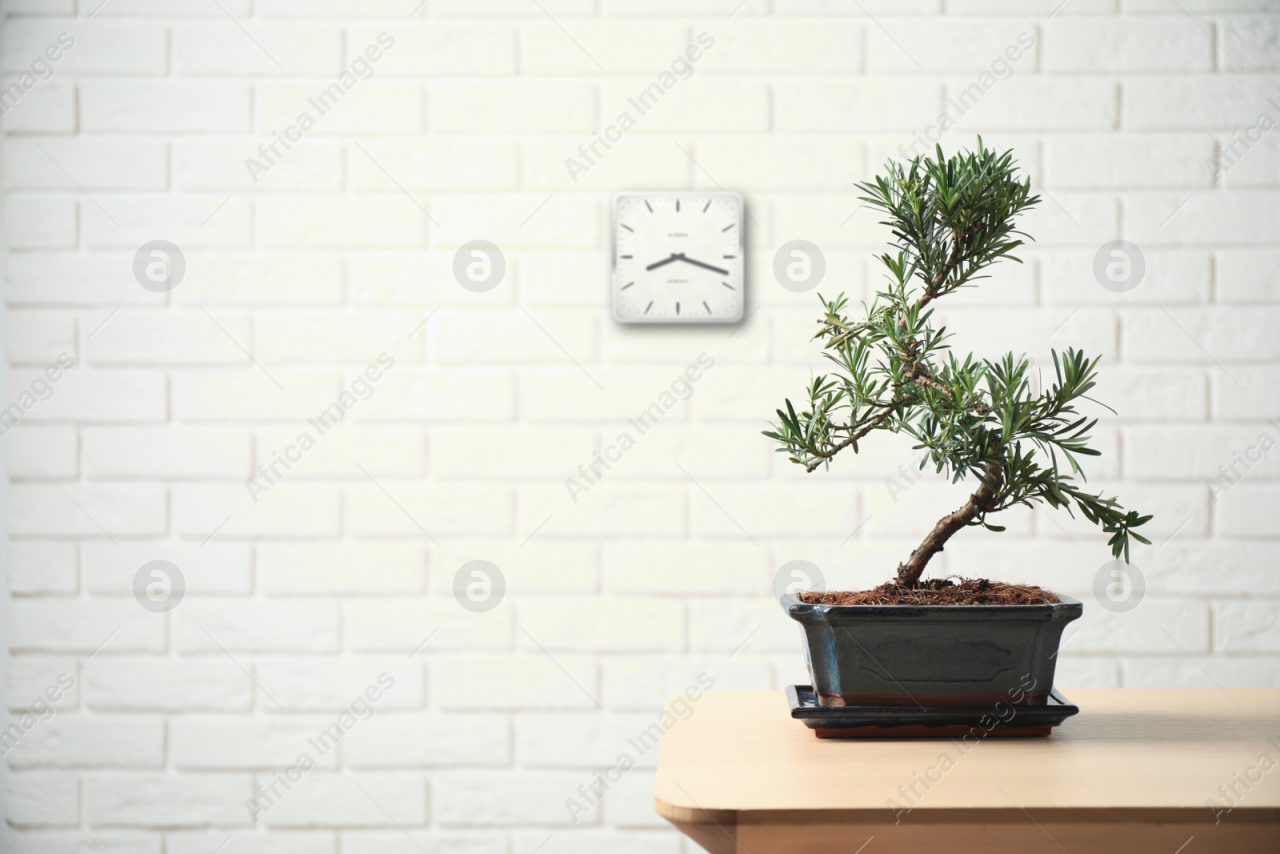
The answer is 8h18
